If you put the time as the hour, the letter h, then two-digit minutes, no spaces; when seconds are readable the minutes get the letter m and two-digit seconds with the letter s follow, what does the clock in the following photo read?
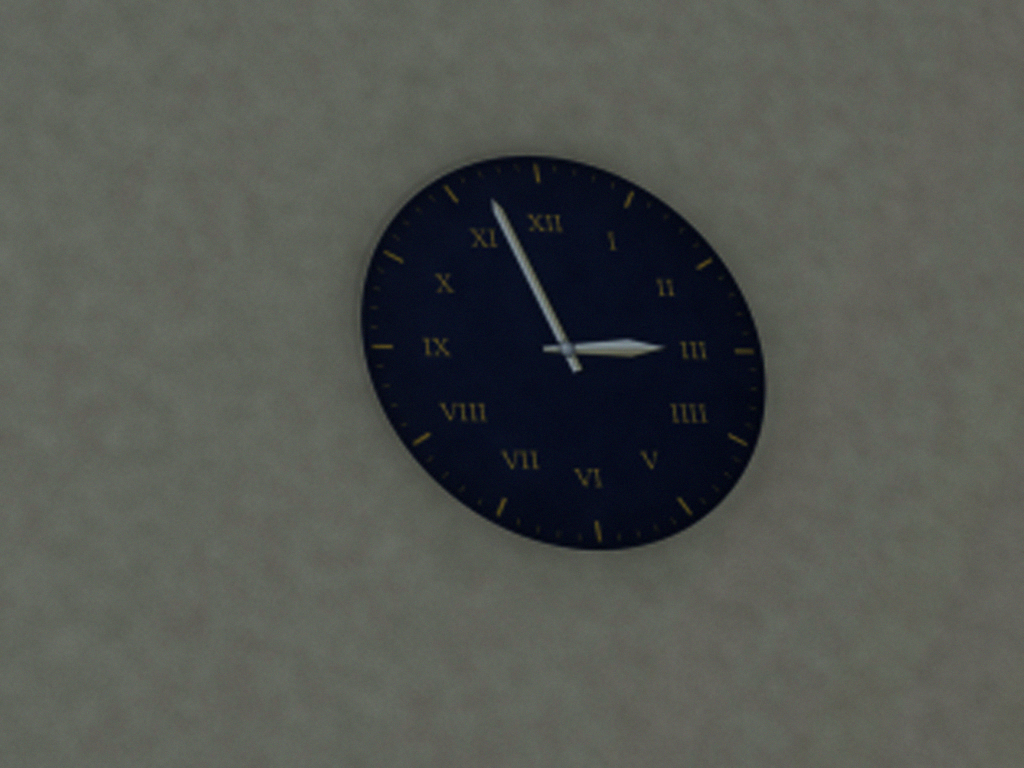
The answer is 2h57
